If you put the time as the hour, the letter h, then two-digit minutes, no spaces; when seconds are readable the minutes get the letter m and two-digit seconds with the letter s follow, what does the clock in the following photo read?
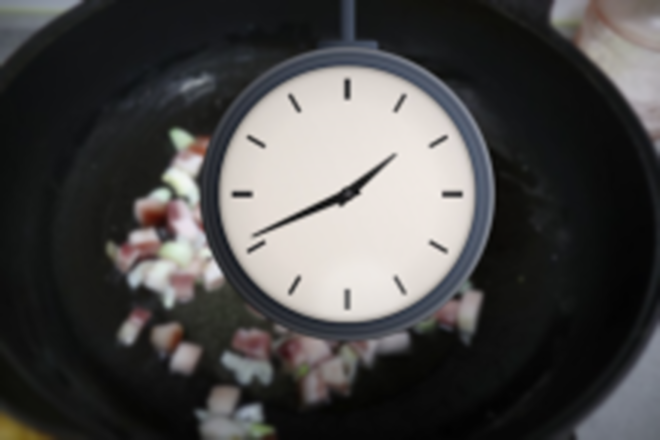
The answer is 1h41
